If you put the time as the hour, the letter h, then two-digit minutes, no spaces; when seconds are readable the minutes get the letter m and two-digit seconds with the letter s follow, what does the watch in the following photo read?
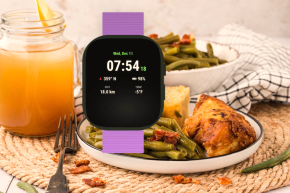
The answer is 7h54
